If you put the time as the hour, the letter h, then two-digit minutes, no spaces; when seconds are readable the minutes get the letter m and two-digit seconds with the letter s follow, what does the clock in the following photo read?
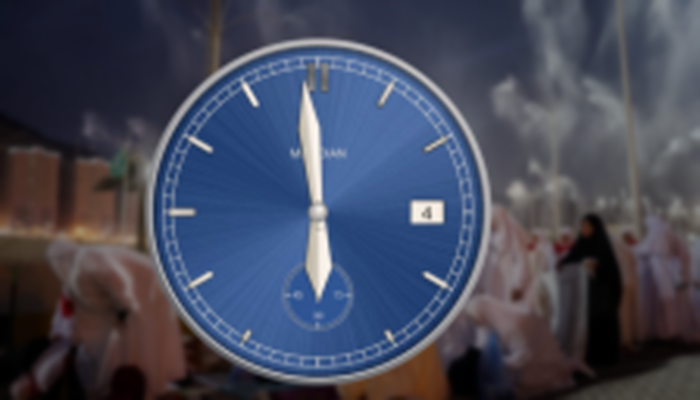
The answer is 5h59
